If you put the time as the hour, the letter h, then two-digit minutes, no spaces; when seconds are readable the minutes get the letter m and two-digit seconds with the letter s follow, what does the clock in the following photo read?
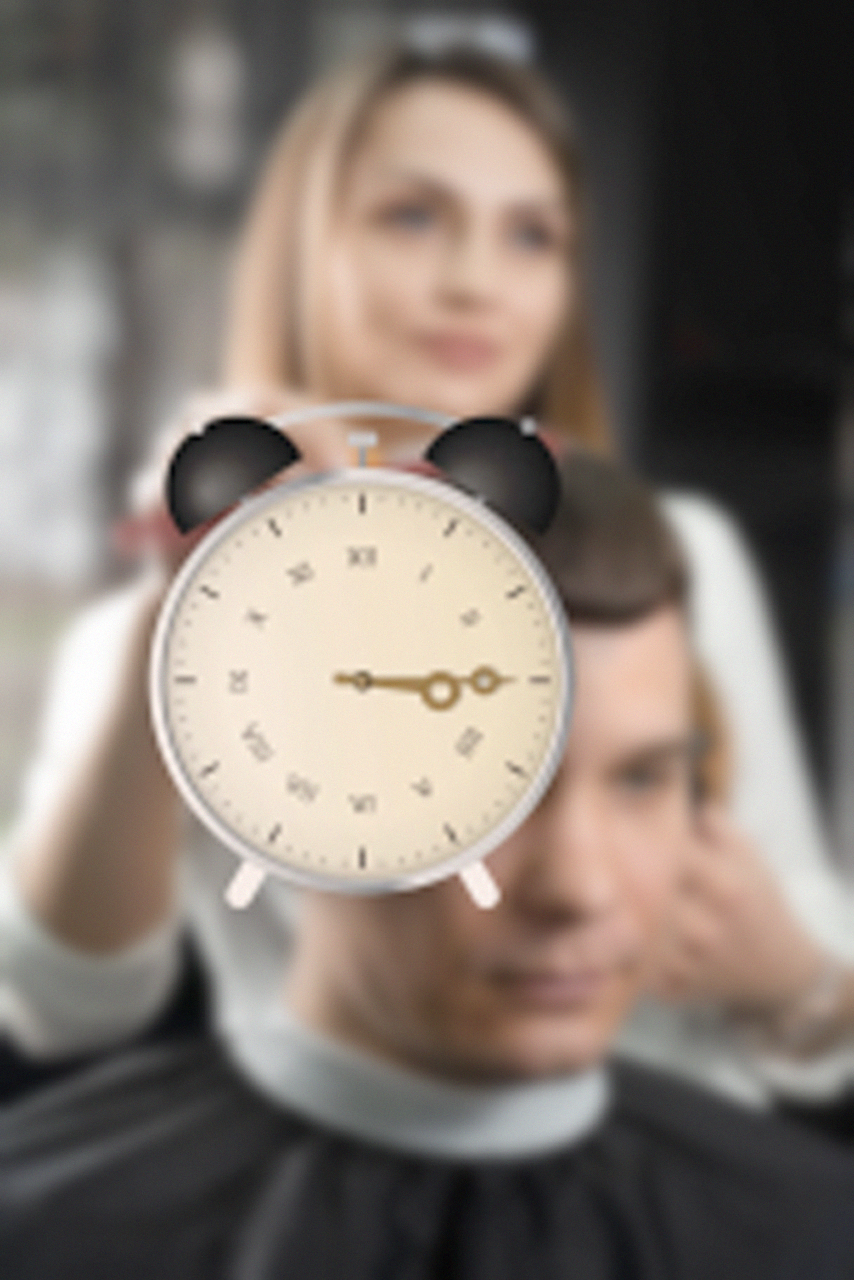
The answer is 3h15
